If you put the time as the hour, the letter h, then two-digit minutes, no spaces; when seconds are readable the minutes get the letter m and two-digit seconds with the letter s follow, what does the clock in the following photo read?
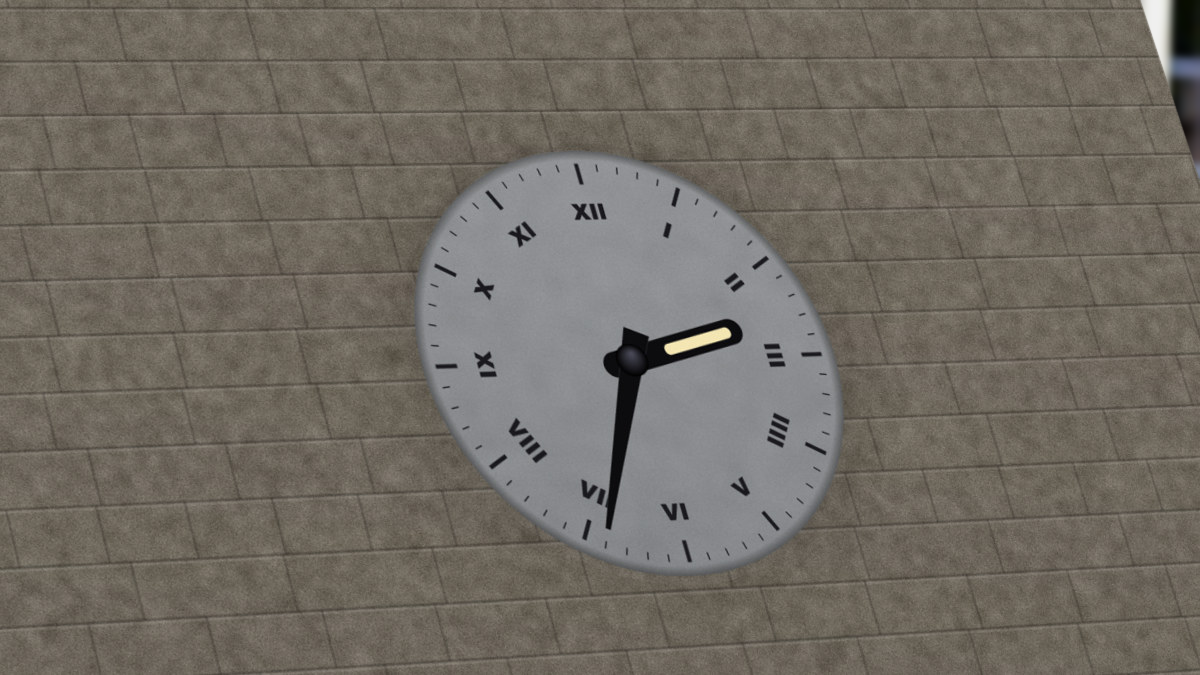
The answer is 2h34
